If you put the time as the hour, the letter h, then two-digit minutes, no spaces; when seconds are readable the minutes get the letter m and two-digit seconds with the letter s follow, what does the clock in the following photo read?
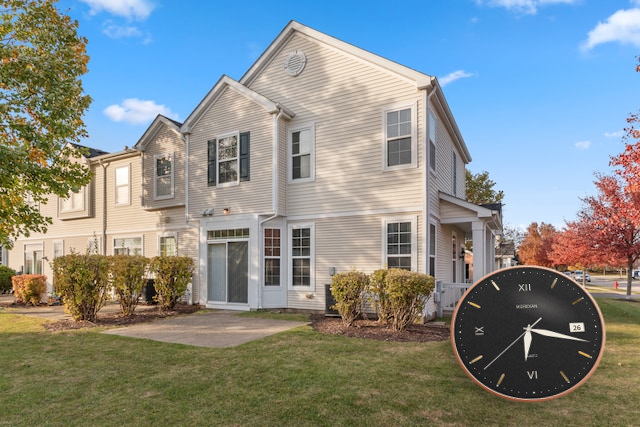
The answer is 6h17m38s
